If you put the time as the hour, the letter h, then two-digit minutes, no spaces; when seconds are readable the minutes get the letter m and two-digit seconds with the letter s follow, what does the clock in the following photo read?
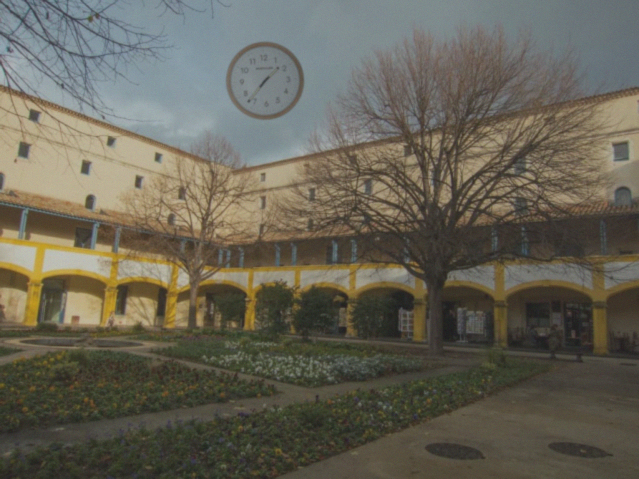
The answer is 1h37
